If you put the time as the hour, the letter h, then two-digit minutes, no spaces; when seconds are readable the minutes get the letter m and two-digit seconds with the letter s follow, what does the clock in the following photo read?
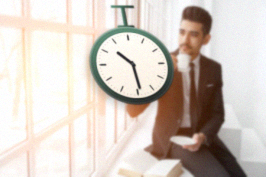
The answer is 10h29
